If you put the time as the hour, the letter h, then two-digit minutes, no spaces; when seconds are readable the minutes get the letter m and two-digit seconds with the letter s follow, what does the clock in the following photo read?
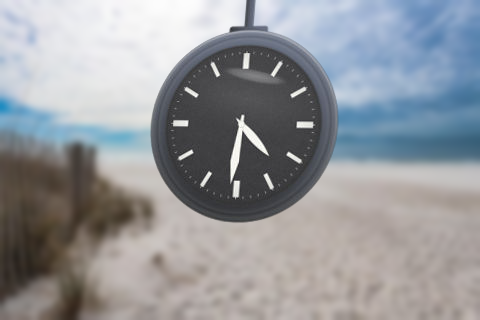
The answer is 4h31
